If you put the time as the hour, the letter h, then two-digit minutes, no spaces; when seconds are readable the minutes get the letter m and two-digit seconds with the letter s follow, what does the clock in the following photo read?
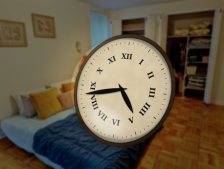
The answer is 4h43
